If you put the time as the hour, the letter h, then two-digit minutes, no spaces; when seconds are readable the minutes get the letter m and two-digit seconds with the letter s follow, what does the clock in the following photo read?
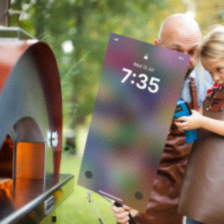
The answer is 7h35
